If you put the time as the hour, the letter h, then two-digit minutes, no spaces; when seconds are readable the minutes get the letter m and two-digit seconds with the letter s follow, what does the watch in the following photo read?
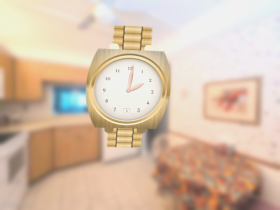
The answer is 2h01
